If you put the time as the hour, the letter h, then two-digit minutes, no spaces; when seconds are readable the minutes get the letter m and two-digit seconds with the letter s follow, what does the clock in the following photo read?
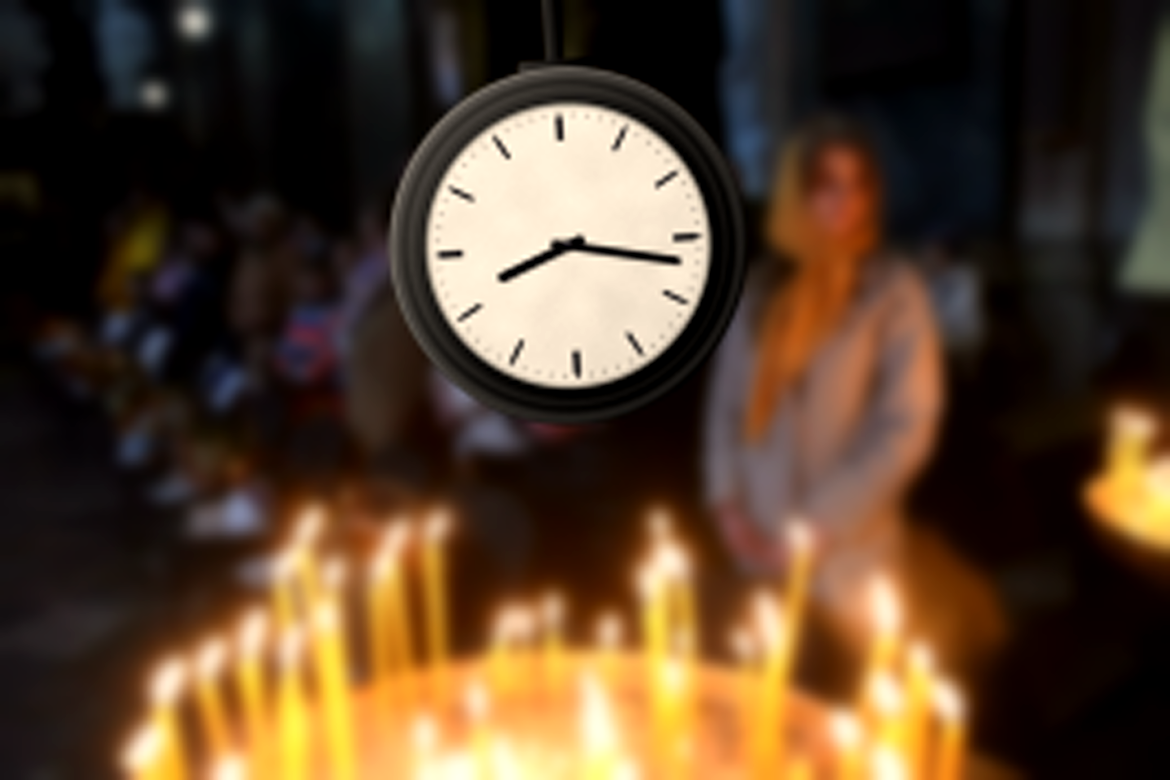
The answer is 8h17
